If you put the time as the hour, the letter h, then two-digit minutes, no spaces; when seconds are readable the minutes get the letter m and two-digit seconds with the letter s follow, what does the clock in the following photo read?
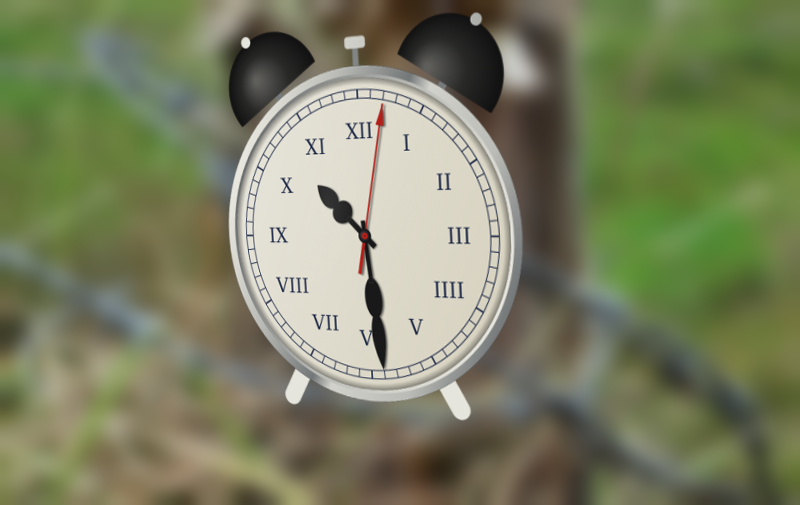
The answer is 10h29m02s
